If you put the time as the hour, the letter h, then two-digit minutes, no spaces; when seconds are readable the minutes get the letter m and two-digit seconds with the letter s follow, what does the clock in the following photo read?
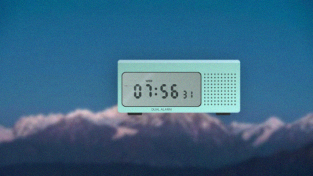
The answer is 7h56m31s
